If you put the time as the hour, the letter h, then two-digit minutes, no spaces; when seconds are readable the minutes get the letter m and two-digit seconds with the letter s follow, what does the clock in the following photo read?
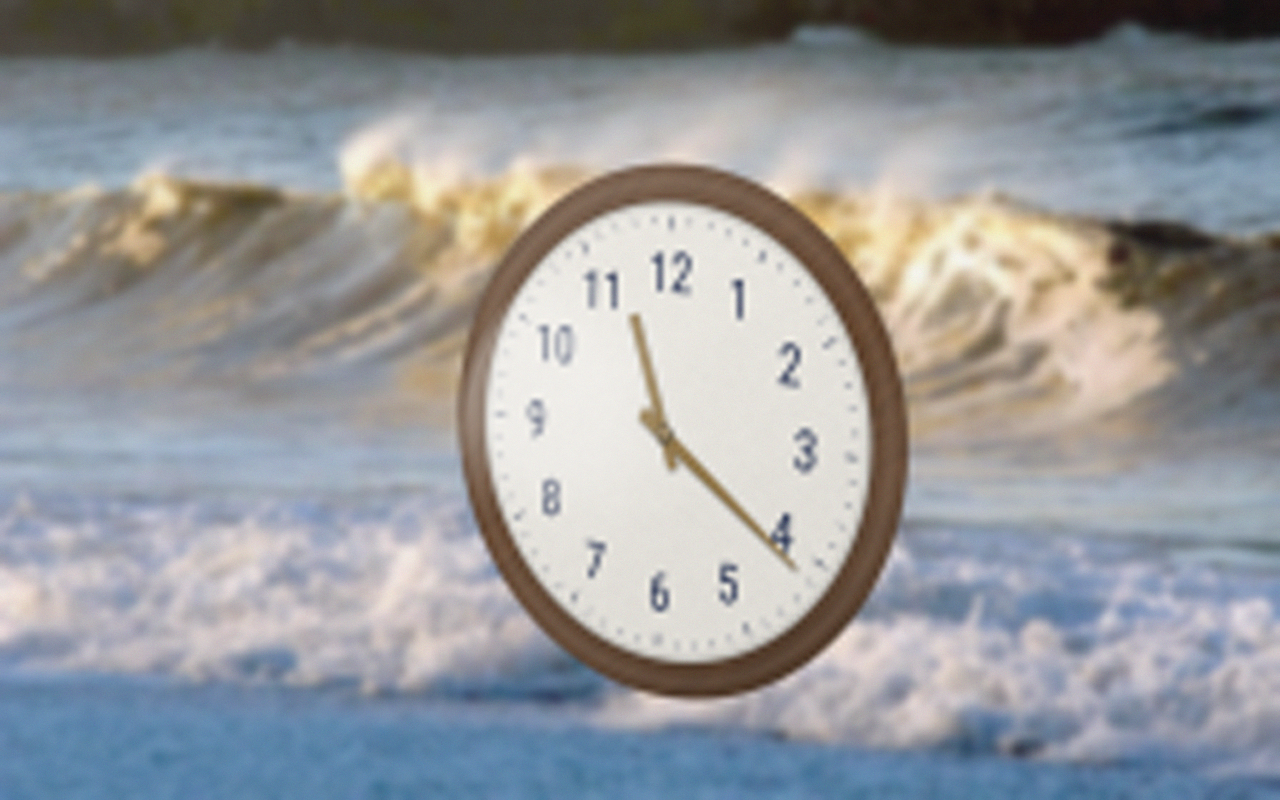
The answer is 11h21
